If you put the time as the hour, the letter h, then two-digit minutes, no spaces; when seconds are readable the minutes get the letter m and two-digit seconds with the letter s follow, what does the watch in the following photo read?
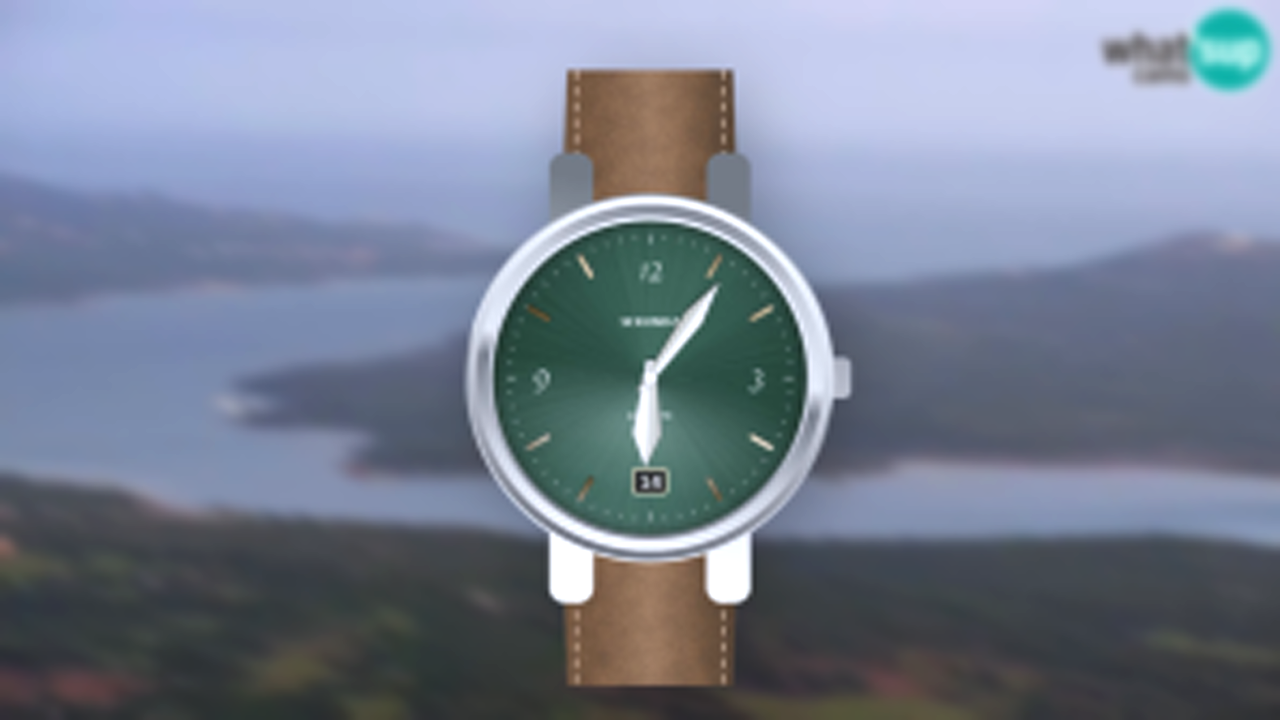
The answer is 6h06
